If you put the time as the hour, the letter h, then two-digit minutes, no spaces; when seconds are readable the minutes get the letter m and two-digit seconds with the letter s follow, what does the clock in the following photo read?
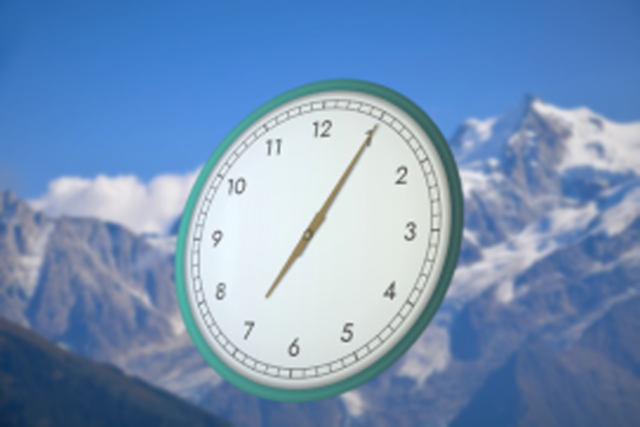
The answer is 7h05
